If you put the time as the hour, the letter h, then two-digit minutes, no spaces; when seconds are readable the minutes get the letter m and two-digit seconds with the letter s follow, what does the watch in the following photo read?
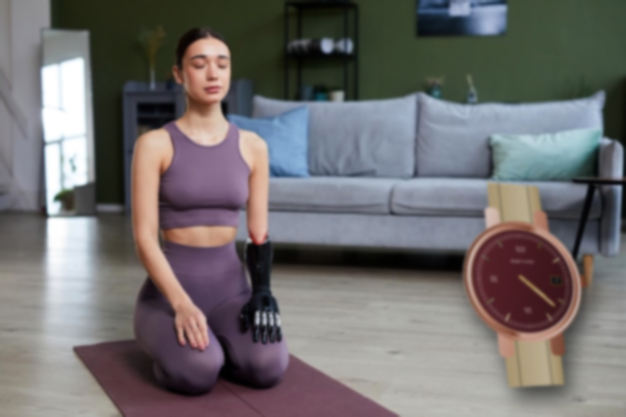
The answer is 4h22
